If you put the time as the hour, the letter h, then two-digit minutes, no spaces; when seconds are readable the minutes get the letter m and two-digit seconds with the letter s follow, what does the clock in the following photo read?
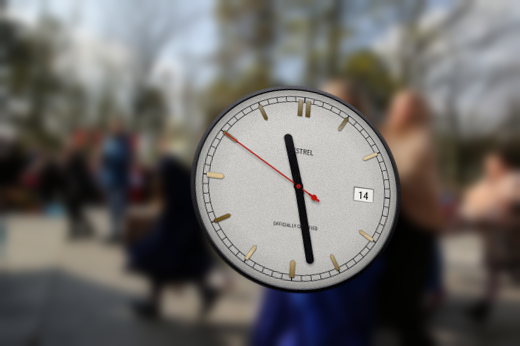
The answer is 11h27m50s
